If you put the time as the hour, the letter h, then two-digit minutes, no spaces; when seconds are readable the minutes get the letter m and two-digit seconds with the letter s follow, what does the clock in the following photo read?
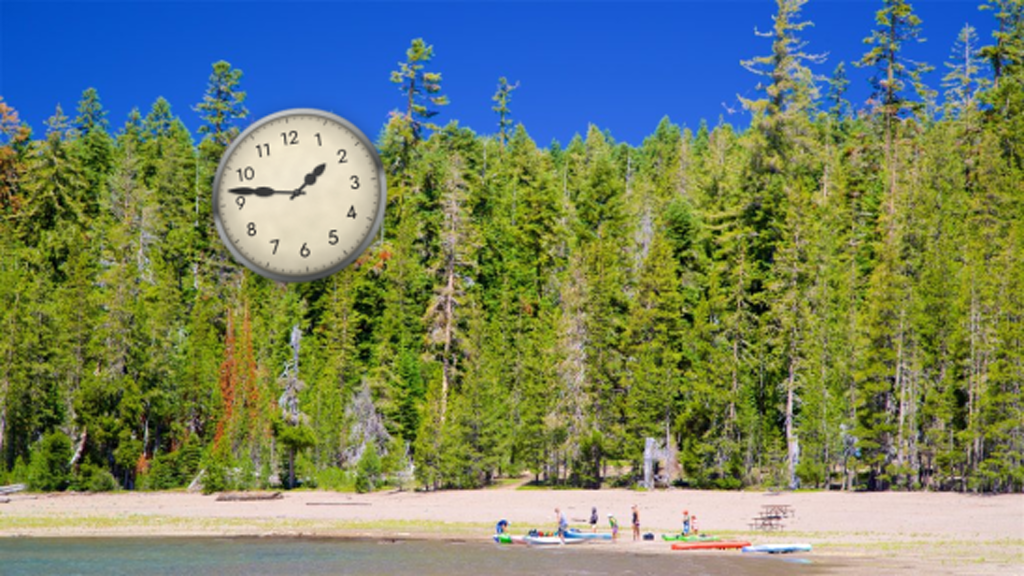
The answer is 1h47
